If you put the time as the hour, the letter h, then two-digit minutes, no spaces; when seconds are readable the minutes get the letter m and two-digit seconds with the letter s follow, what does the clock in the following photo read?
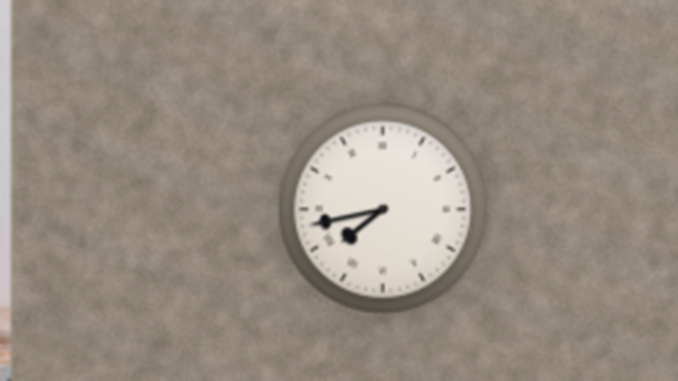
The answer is 7h43
